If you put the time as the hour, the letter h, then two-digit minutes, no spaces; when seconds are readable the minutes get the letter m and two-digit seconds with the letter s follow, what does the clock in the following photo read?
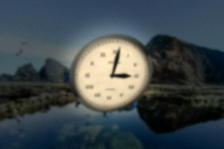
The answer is 3h01
